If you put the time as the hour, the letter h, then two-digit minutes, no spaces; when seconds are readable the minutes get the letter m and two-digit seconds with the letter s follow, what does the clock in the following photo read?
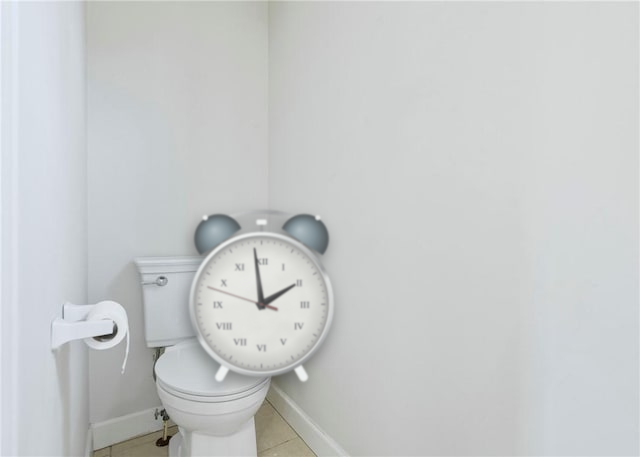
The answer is 1h58m48s
